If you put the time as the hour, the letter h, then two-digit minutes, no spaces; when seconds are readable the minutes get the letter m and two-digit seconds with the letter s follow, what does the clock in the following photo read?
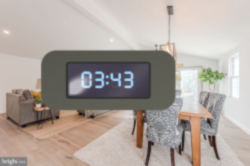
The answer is 3h43
